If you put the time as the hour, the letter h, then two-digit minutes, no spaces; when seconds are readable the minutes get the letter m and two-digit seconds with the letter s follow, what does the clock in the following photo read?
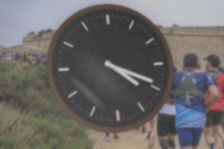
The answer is 4h19
